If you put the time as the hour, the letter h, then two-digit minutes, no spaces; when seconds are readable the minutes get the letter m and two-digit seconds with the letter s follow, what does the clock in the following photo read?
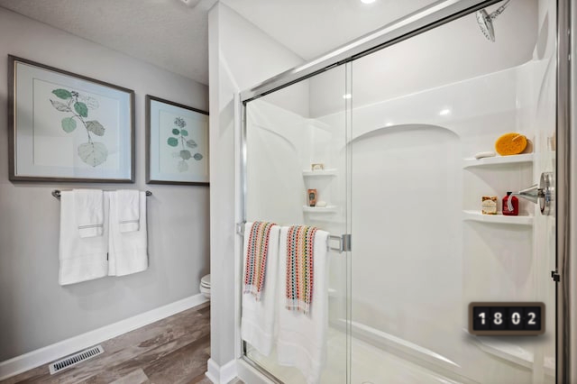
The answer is 18h02
